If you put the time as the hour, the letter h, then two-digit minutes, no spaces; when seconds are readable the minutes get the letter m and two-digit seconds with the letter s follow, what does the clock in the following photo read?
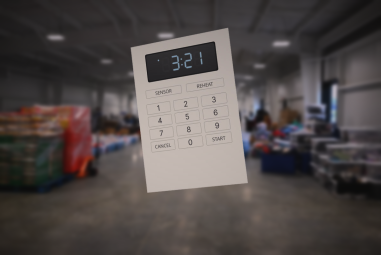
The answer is 3h21
